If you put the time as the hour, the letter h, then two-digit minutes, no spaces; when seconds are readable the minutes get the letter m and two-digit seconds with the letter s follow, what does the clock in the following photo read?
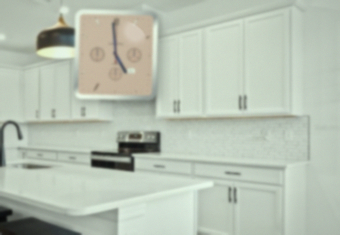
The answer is 4h59
